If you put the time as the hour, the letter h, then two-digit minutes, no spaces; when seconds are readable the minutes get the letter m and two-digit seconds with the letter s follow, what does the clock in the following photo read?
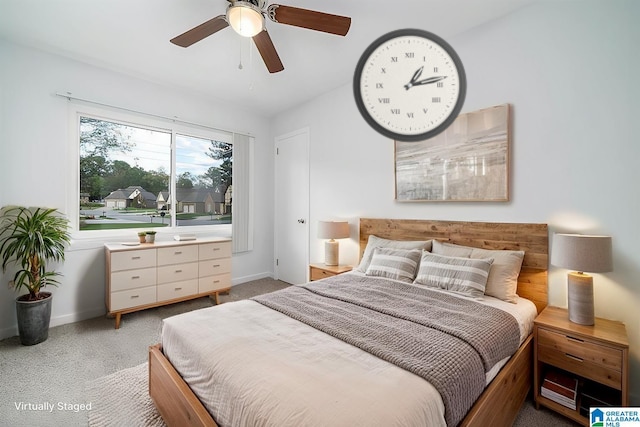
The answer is 1h13
